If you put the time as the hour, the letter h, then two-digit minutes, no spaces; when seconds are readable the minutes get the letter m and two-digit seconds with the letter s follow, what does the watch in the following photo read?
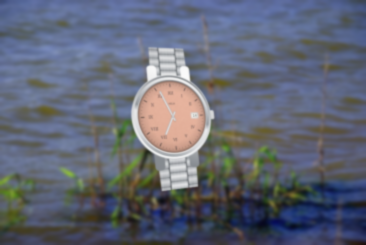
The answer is 6h56
